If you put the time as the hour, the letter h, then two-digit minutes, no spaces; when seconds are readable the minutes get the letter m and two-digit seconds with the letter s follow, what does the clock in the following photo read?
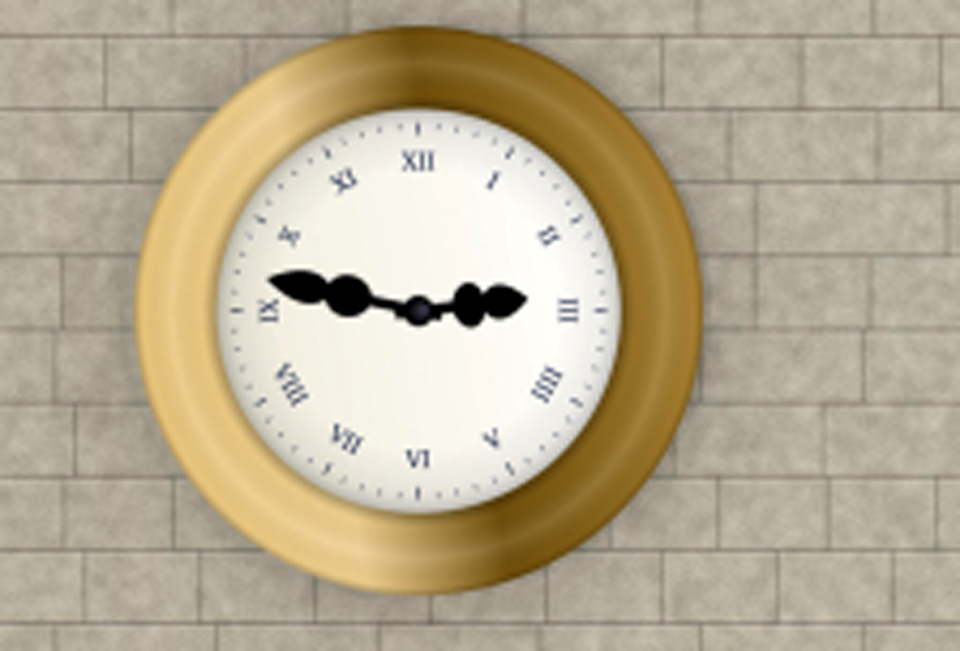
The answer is 2h47
